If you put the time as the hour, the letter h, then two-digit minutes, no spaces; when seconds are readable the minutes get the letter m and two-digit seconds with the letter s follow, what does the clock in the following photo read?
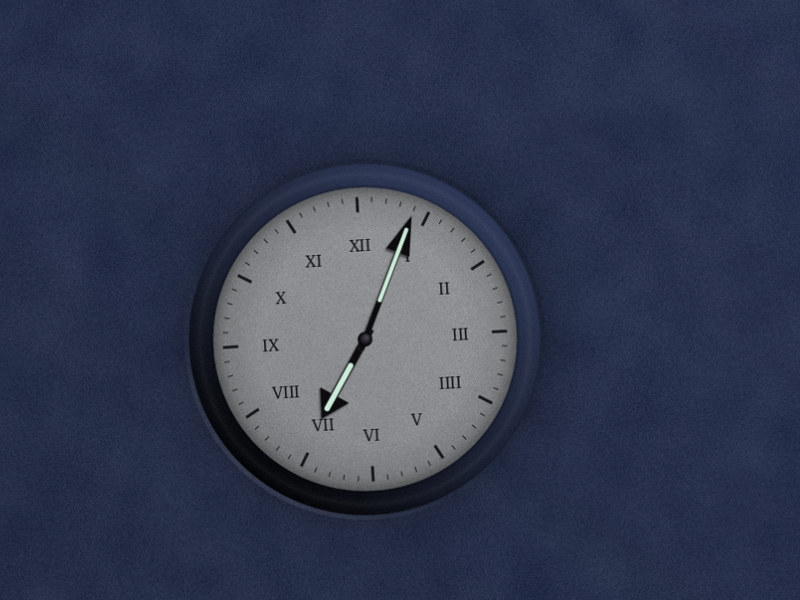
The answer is 7h04
